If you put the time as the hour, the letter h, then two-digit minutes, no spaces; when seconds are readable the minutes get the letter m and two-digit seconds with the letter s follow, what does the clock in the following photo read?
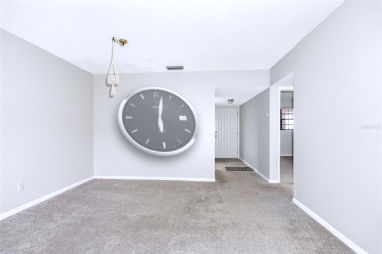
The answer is 6h02
